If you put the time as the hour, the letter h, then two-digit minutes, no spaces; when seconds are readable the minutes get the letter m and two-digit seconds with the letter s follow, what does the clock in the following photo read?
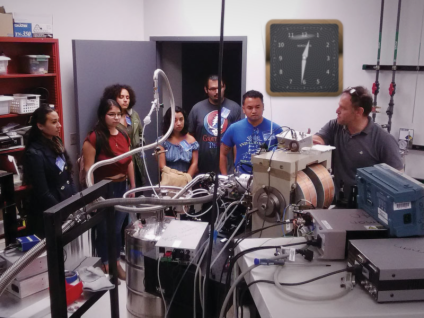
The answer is 12h31
